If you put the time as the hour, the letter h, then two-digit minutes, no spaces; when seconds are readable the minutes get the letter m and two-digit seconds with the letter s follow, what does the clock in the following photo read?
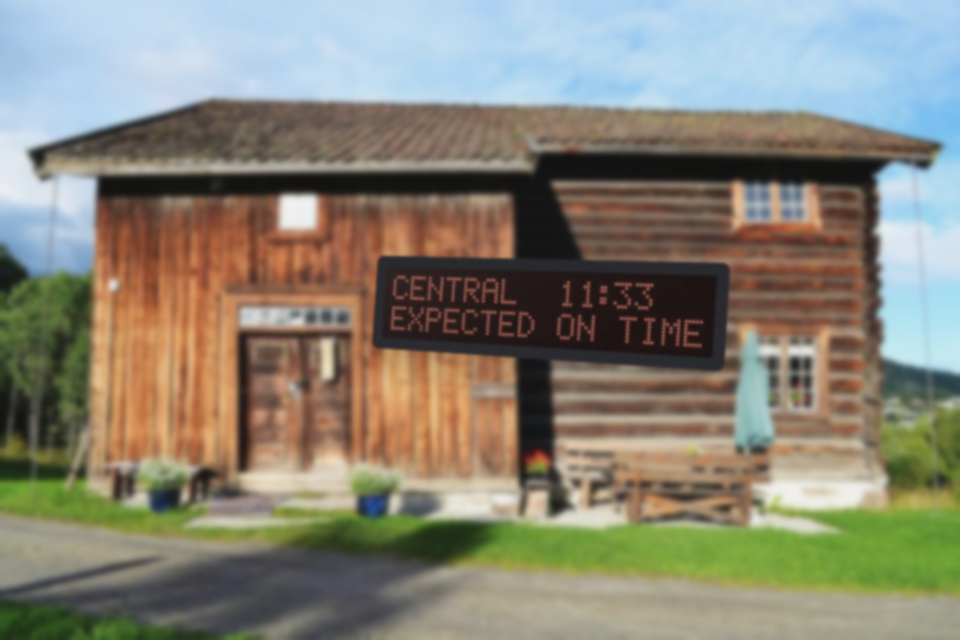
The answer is 11h33
